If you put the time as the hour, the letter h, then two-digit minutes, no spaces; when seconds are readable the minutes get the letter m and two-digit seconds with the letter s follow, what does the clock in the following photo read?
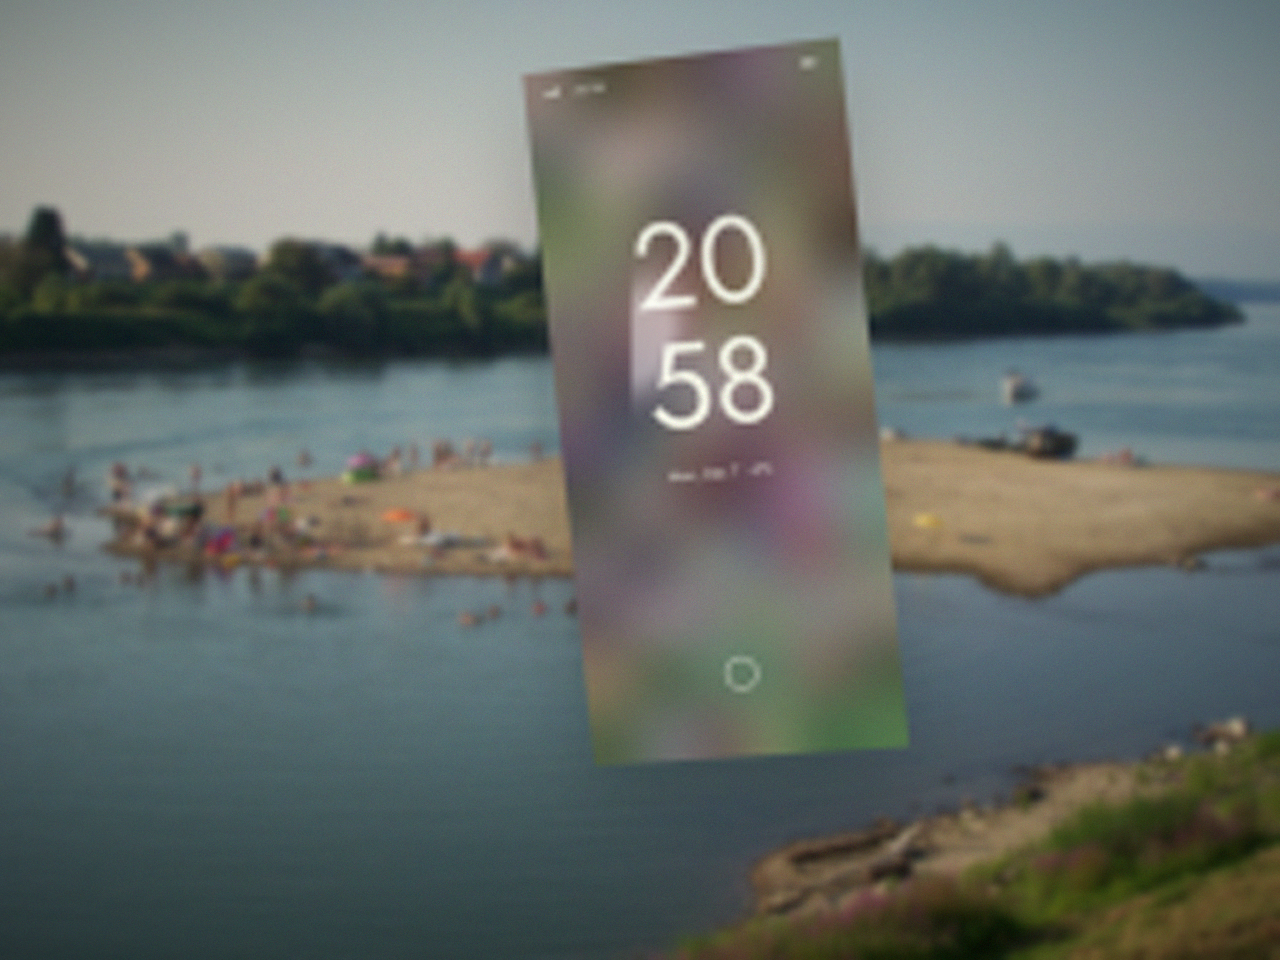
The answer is 20h58
